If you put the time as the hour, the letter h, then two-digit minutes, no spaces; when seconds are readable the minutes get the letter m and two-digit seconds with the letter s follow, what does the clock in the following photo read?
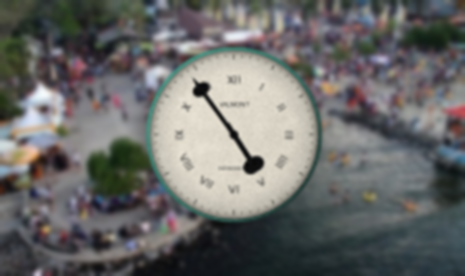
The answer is 4h54
